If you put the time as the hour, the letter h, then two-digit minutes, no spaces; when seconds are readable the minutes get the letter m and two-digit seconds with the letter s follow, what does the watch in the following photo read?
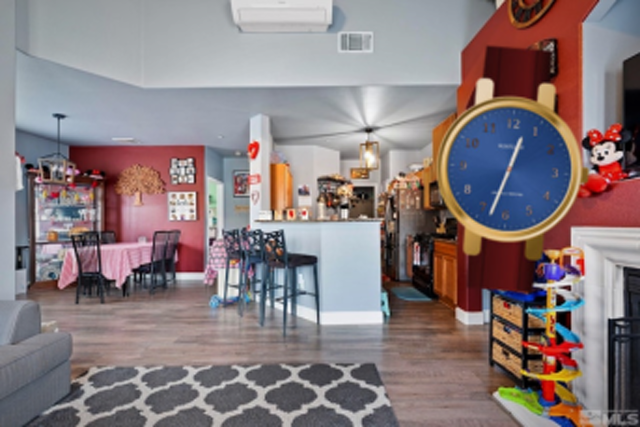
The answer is 12h33
